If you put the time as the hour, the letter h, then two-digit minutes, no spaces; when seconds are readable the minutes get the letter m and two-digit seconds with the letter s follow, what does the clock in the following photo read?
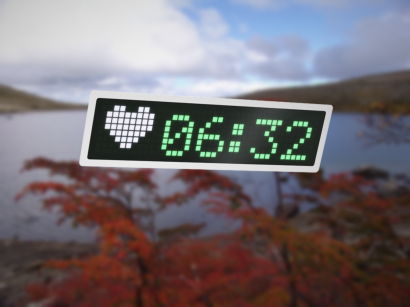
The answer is 6h32
